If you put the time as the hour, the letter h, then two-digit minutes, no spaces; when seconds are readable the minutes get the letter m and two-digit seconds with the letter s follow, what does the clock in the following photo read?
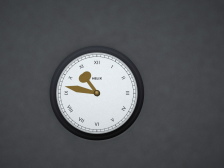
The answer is 10h47
